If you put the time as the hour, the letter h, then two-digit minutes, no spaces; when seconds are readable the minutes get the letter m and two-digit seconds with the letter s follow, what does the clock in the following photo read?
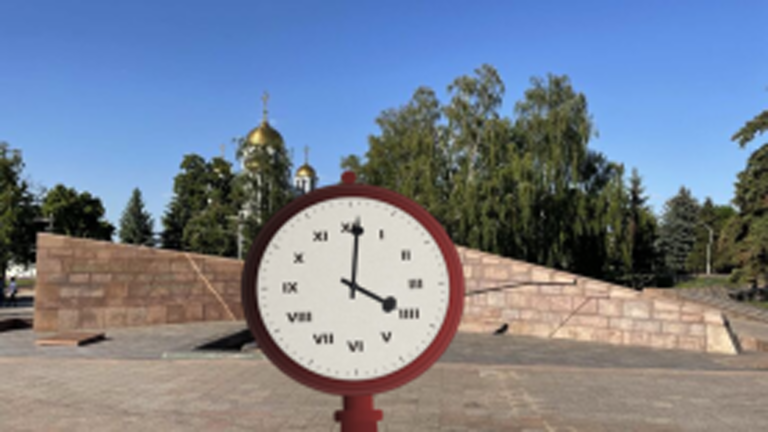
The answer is 4h01
